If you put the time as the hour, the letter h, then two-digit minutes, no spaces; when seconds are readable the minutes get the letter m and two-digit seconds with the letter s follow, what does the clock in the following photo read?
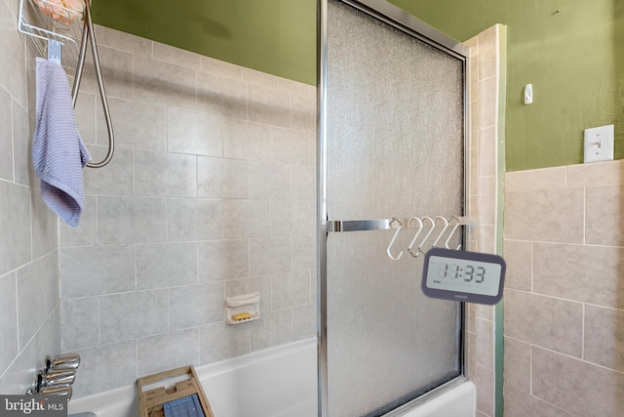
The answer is 11h33
